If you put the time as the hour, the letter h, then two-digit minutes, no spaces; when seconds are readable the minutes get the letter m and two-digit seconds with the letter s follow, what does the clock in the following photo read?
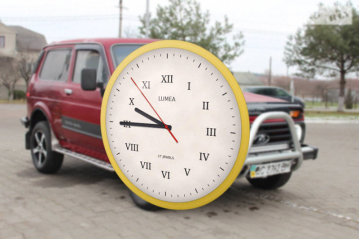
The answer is 9h44m53s
